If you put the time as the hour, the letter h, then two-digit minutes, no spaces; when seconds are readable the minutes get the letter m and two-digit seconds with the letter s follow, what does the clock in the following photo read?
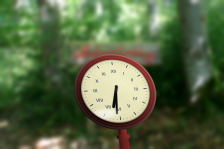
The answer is 6h31
